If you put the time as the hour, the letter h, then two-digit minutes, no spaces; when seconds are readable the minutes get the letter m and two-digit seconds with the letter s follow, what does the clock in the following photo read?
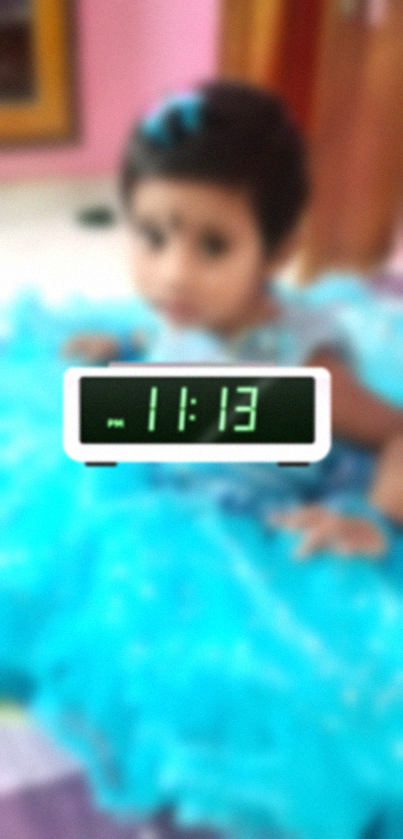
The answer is 11h13
